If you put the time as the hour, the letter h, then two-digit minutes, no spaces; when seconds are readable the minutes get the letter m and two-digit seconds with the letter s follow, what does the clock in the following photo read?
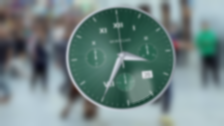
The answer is 3h35
